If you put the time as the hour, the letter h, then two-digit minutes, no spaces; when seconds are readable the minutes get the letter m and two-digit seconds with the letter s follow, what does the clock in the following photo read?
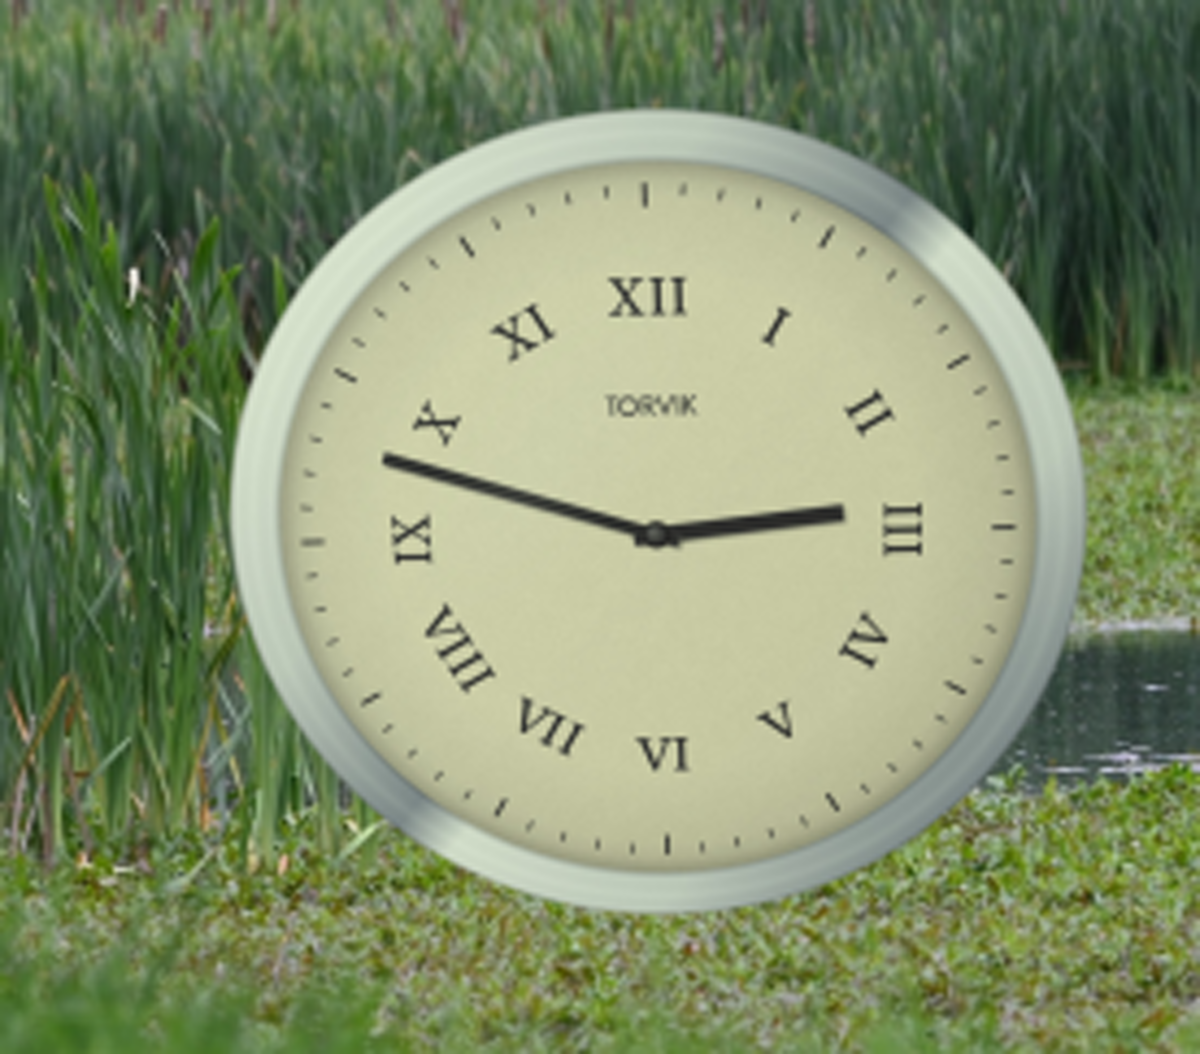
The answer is 2h48
